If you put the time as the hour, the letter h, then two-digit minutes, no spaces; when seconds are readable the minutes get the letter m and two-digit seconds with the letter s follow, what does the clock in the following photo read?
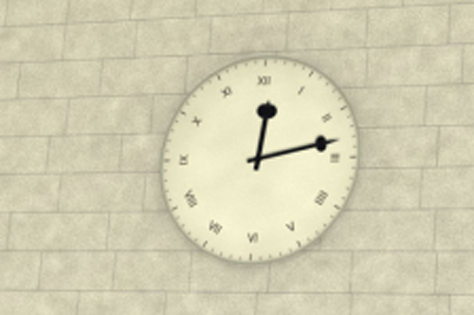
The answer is 12h13
